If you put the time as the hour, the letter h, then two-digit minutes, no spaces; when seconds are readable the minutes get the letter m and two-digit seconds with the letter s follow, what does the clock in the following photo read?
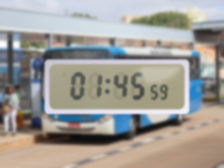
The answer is 1h45m59s
